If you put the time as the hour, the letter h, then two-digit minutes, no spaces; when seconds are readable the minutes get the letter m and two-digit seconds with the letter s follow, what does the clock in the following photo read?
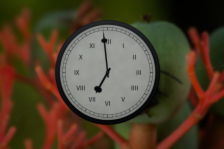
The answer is 6h59
